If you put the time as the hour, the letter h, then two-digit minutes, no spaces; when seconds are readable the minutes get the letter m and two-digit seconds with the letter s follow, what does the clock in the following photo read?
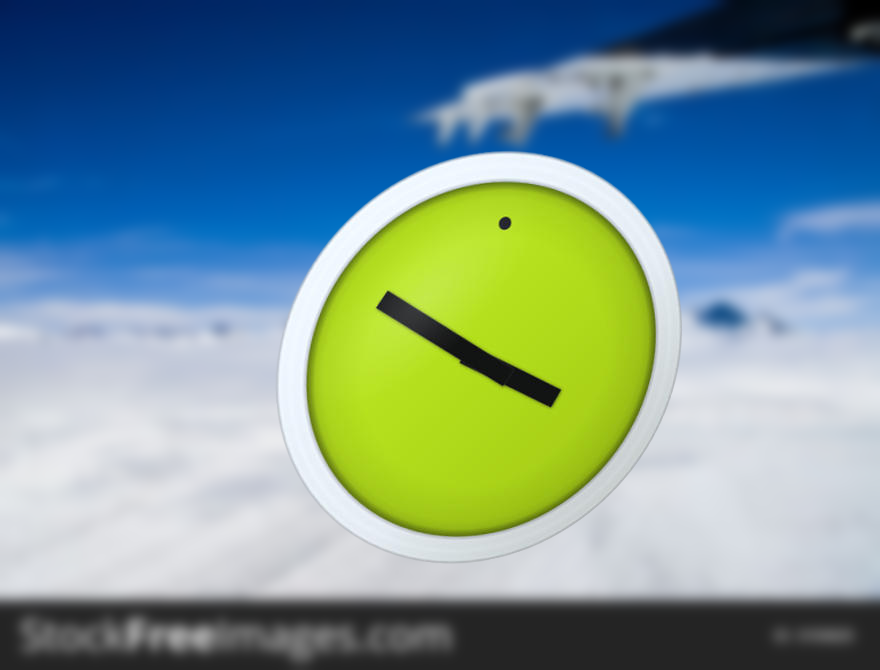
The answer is 3h50
